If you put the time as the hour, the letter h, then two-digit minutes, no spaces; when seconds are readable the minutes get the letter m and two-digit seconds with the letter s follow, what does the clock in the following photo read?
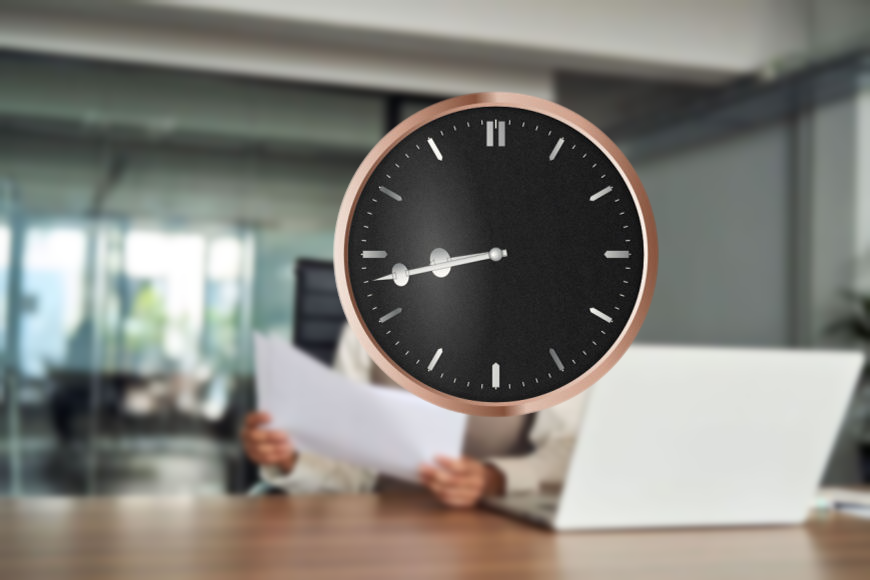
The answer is 8h43
